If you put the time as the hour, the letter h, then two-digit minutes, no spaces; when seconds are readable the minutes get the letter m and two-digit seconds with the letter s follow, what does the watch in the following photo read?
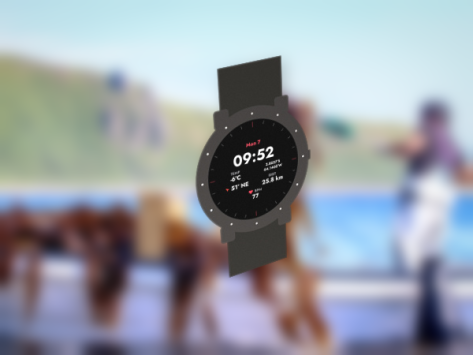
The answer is 9h52
